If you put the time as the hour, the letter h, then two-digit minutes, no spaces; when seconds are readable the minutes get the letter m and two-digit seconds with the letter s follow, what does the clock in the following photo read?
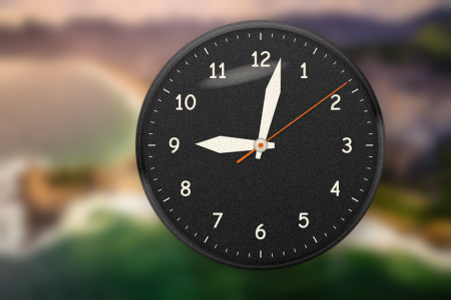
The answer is 9h02m09s
